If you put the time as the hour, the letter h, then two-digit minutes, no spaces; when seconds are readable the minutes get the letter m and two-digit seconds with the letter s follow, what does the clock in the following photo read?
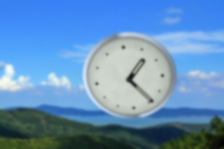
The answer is 1h24
